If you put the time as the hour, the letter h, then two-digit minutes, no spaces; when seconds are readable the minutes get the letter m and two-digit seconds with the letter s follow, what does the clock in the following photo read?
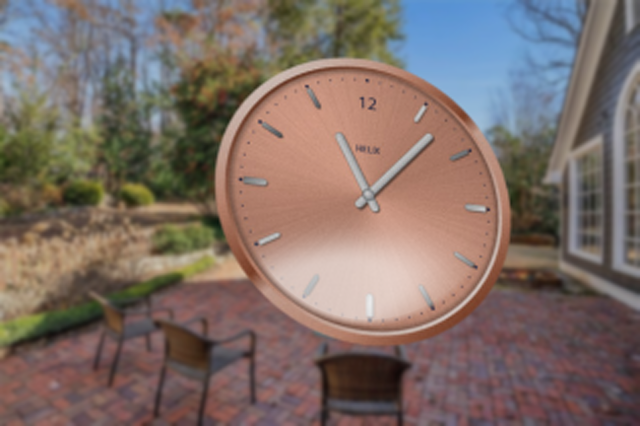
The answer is 11h07
